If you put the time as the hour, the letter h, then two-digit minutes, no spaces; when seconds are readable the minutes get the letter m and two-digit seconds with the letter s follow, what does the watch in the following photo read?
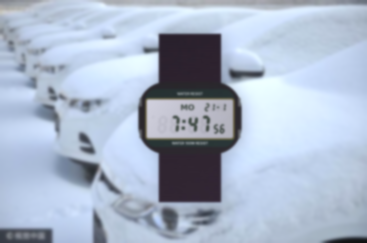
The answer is 7h47
